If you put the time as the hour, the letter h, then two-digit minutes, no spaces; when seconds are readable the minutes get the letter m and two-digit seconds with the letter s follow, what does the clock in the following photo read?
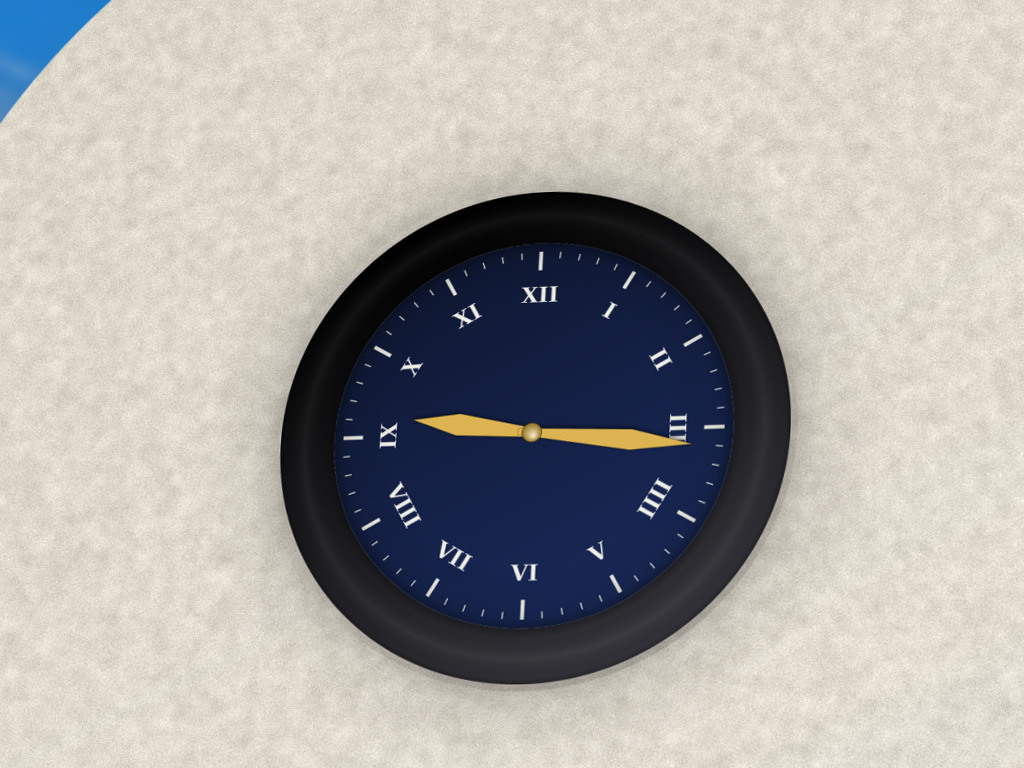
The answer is 9h16
